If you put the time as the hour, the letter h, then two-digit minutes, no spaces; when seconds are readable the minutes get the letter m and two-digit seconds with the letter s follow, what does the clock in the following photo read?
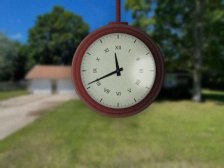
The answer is 11h41
